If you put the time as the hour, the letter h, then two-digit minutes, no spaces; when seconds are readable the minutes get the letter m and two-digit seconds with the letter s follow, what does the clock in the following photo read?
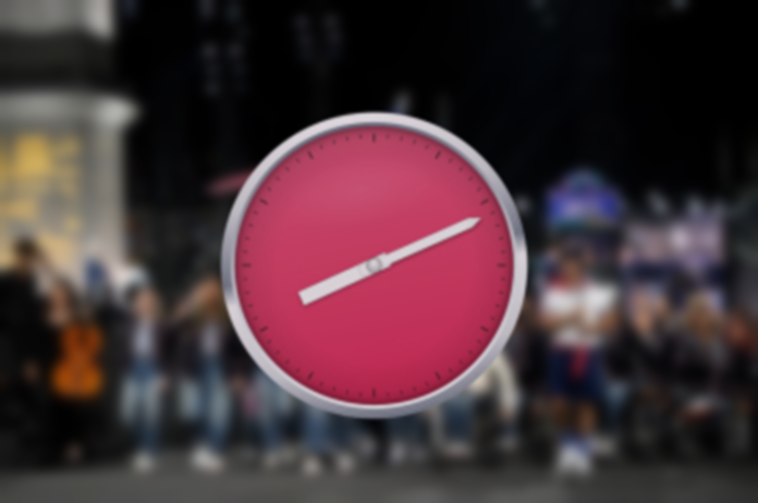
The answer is 8h11
